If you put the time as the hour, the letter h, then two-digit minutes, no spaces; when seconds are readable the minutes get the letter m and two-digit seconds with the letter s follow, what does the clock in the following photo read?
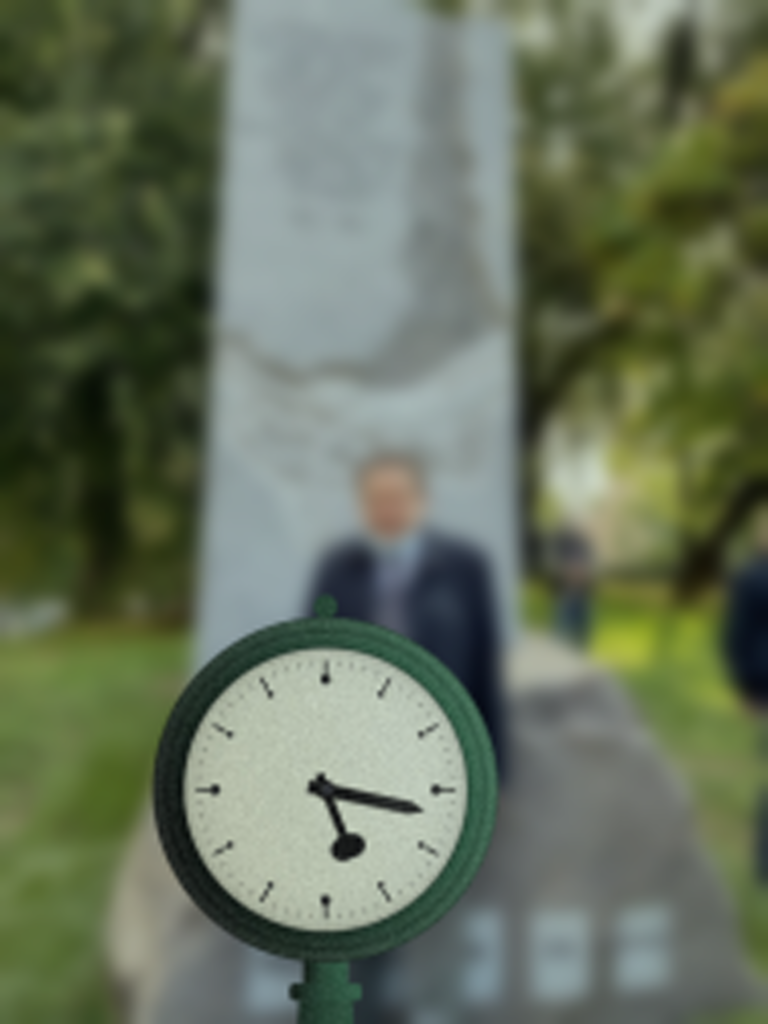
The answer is 5h17
